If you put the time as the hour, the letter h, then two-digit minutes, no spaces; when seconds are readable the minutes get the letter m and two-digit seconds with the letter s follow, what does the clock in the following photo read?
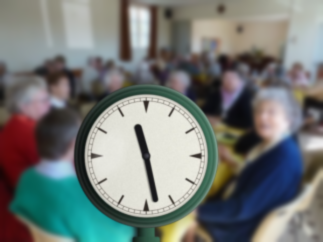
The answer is 11h28
